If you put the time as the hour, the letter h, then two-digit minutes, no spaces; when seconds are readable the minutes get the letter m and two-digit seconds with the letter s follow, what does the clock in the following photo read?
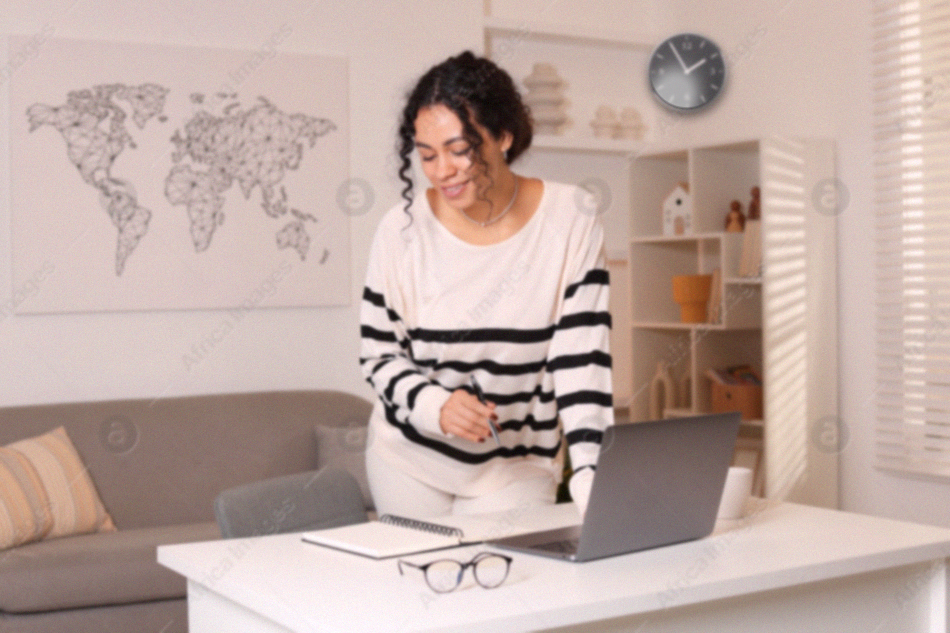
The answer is 1h55
